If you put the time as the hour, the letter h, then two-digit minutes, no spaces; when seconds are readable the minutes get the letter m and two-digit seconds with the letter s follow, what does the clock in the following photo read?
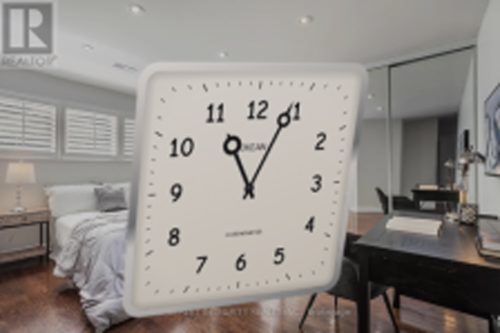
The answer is 11h04
